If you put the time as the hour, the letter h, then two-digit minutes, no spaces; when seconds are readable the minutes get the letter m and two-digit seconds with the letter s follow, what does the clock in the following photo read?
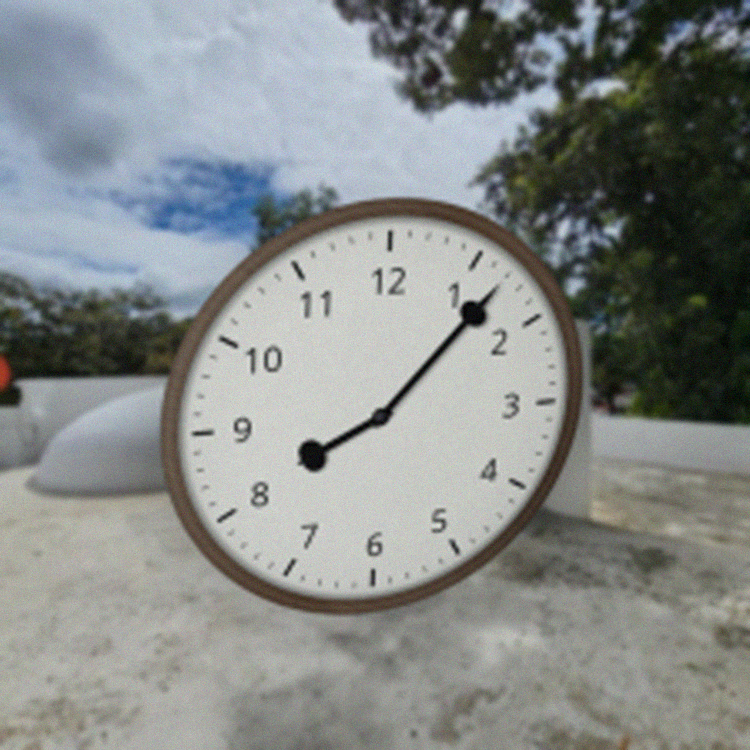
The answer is 8h07
